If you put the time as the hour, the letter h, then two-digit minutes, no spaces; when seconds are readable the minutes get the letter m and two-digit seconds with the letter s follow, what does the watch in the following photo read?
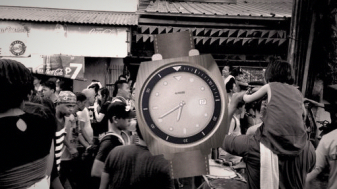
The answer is 6h41
